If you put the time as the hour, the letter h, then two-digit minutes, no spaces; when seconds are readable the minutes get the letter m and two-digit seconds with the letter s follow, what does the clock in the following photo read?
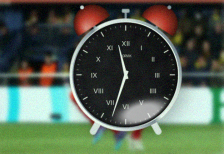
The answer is 11h33
